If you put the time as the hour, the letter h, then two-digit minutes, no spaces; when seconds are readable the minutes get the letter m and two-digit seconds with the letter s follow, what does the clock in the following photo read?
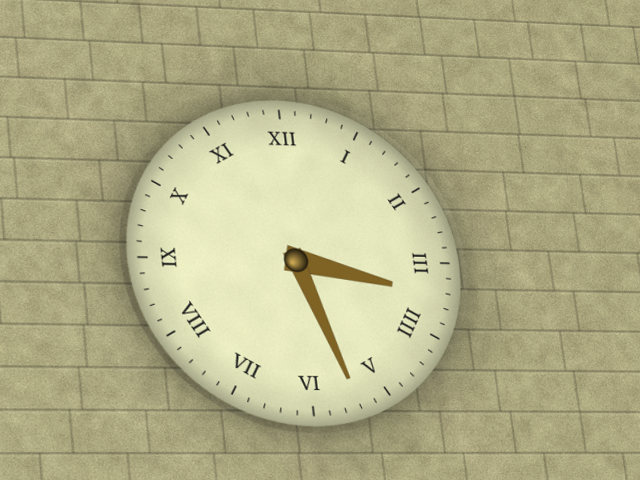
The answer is 3h27
